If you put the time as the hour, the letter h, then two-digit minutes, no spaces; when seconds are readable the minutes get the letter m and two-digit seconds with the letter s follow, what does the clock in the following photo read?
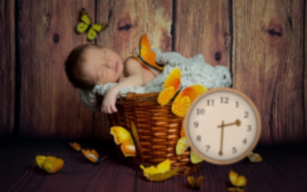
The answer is 2h30
